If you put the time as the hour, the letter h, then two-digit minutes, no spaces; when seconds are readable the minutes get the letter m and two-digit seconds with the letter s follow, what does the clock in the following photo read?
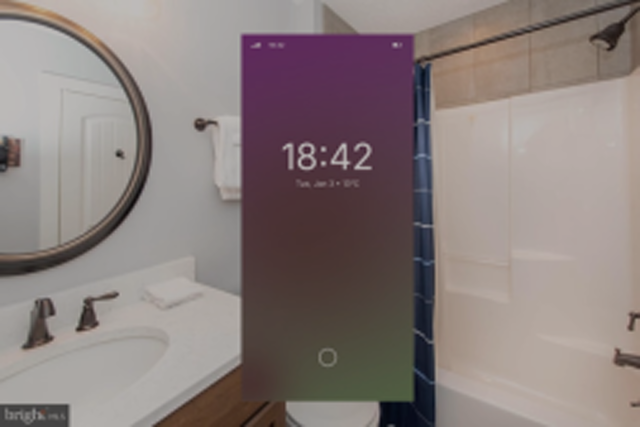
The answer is 18h42
